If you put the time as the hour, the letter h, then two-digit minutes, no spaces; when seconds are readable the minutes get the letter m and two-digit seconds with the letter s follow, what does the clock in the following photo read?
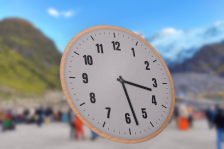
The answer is 3h28
